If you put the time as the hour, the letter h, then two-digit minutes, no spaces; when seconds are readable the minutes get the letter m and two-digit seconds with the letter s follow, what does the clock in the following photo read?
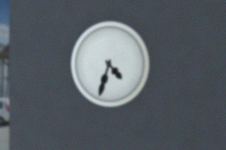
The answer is 4h33
